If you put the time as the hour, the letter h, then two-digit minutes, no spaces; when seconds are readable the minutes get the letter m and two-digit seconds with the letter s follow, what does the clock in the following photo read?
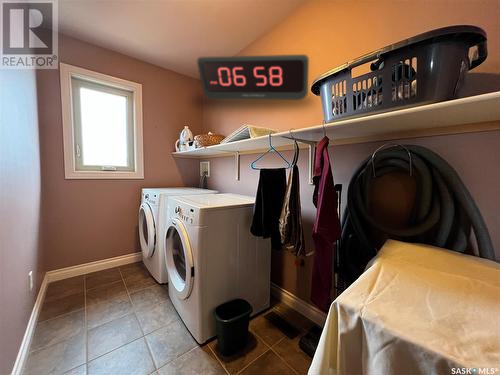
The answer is 6h58
